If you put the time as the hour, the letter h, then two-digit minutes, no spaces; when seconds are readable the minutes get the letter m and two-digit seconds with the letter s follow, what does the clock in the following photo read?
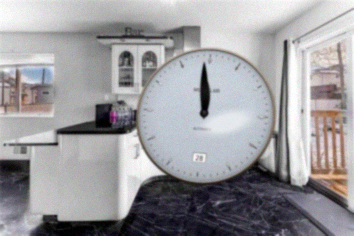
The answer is 11h59
